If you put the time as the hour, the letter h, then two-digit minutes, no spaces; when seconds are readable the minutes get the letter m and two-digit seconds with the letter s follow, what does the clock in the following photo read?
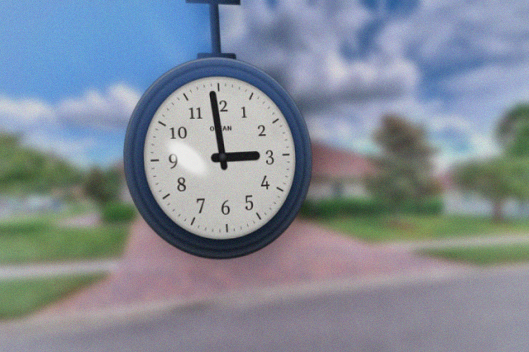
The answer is 2h59
